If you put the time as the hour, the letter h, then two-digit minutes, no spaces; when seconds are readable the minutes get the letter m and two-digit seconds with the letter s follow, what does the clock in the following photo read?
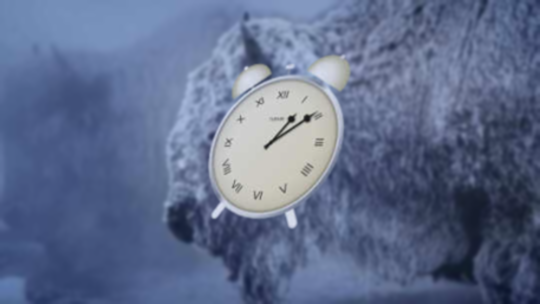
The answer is 1h09
